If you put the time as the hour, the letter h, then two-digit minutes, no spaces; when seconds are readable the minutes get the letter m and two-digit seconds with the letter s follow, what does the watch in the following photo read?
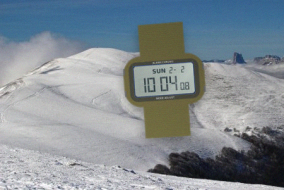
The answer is 10h04m08s
